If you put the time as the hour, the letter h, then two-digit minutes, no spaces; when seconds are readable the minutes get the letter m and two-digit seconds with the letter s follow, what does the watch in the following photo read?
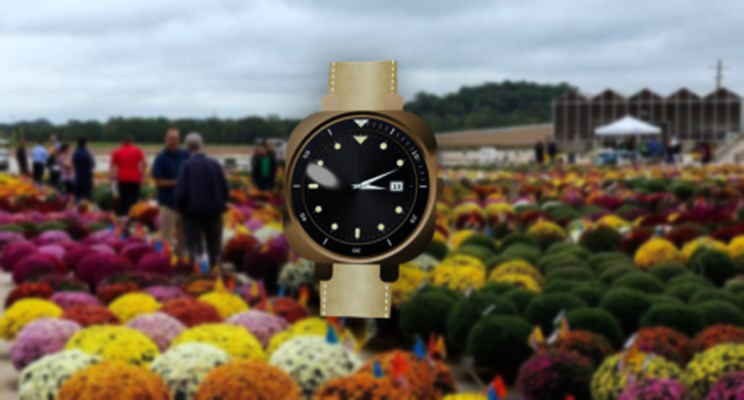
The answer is 3h11
